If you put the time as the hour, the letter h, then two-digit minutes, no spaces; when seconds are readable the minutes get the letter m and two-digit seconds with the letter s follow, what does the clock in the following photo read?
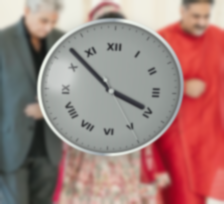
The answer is 3h52m25s
